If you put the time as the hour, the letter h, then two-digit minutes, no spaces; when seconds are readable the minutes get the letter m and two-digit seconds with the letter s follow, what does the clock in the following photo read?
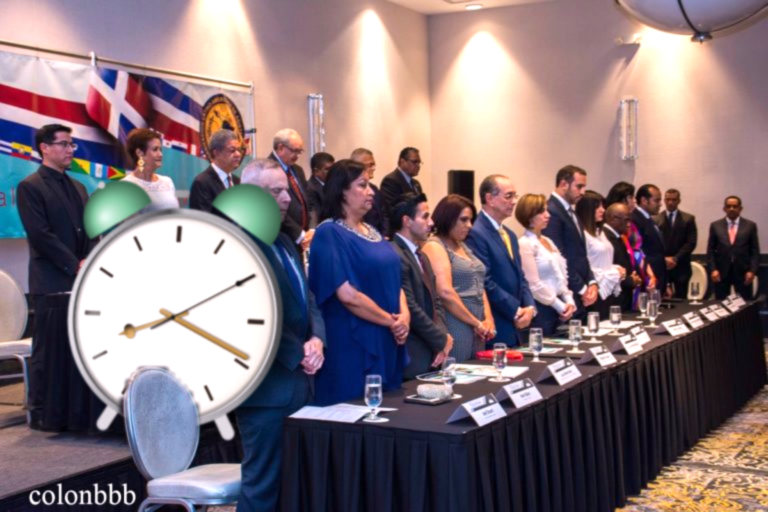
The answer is 8h19m10s
